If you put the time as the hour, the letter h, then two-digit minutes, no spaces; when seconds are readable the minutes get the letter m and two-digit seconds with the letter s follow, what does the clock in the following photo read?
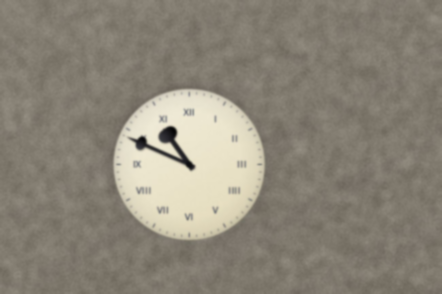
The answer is 10h49
